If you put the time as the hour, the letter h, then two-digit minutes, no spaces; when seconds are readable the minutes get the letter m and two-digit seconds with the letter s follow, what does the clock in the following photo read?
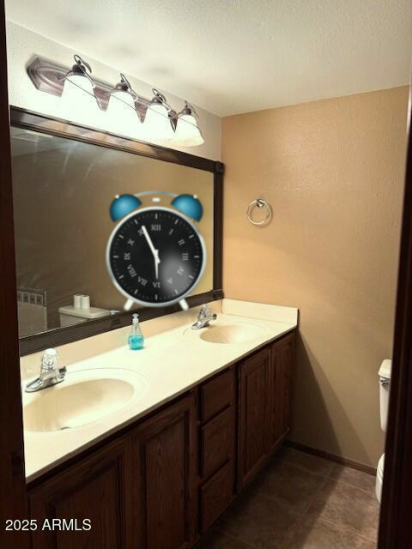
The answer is 5h56
